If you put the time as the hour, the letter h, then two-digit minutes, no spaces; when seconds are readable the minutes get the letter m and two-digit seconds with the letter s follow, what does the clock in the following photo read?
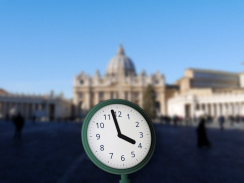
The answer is 3h58
